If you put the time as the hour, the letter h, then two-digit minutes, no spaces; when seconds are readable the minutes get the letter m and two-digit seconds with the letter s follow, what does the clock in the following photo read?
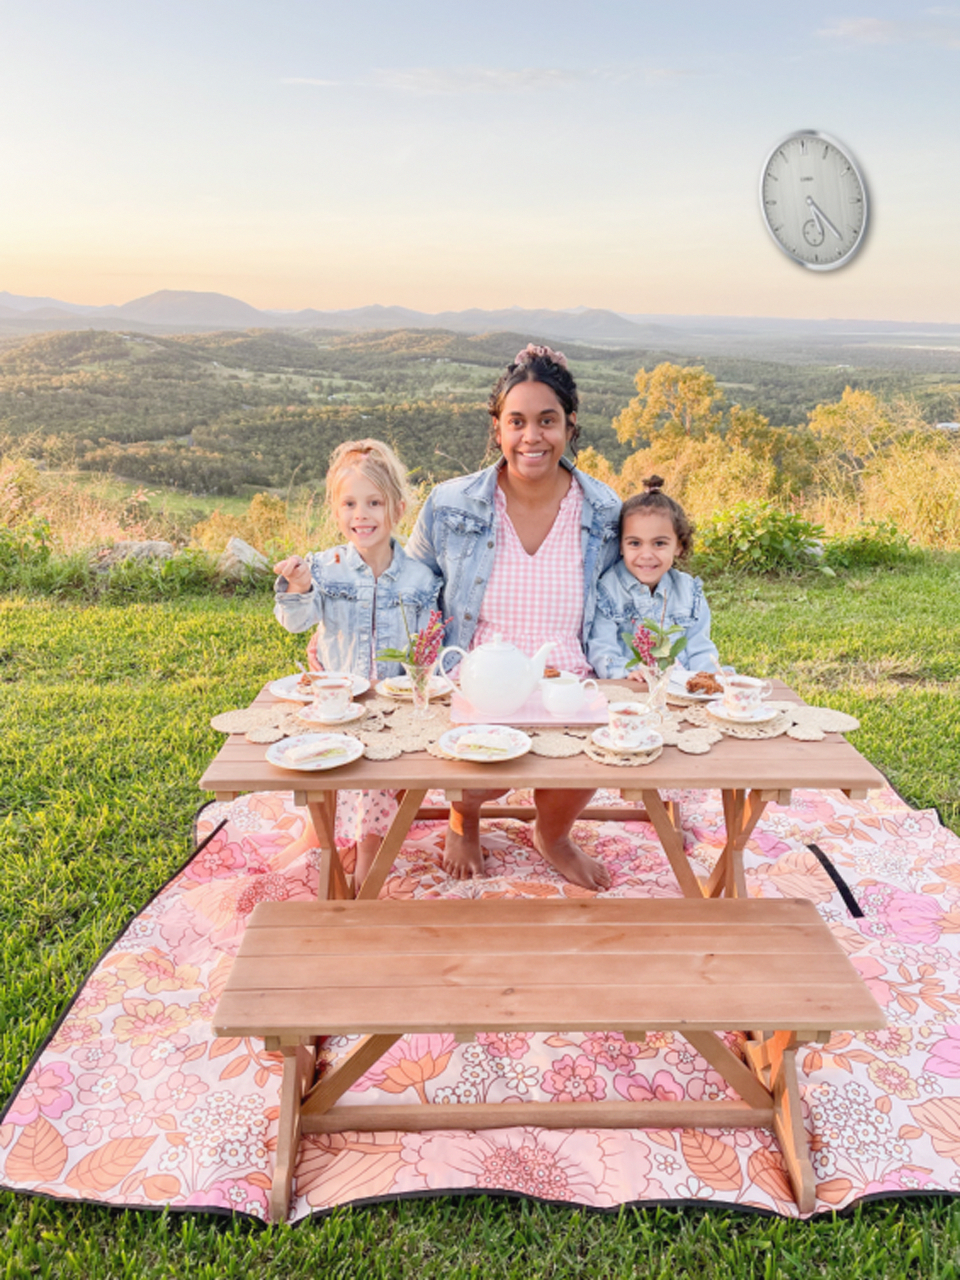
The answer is 5h23
